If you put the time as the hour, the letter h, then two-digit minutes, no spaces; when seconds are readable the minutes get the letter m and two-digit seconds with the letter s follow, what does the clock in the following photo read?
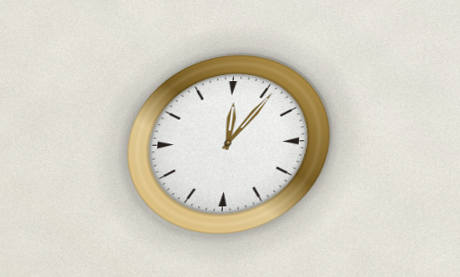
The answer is 12h06
